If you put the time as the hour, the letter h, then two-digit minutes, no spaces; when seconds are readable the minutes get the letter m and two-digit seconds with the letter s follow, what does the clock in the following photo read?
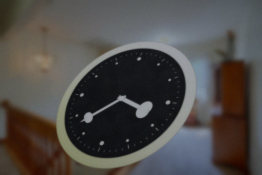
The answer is 3h38
